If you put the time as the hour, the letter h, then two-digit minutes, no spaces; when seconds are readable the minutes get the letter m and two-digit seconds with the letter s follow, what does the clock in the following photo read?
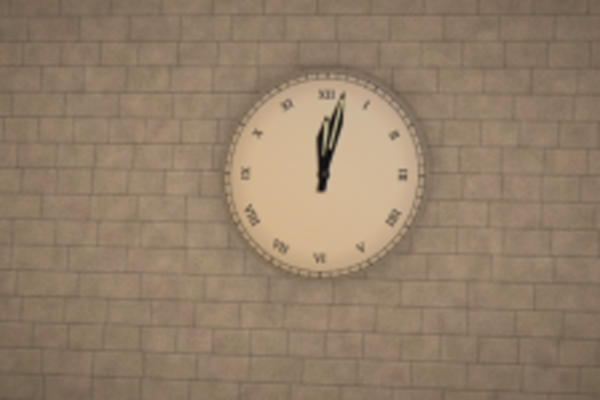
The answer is 12h02
